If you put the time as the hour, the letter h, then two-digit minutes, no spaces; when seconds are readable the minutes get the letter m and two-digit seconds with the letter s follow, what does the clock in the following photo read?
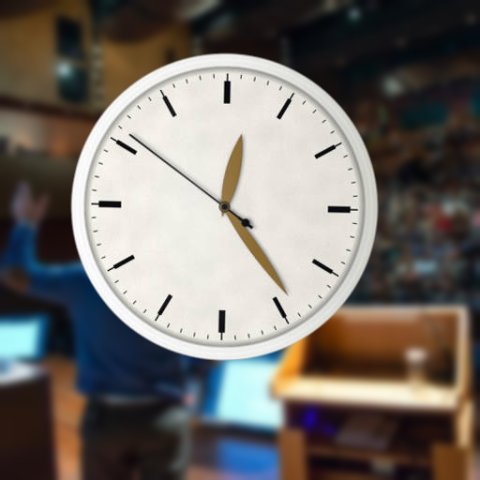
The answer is 12h23m51s
